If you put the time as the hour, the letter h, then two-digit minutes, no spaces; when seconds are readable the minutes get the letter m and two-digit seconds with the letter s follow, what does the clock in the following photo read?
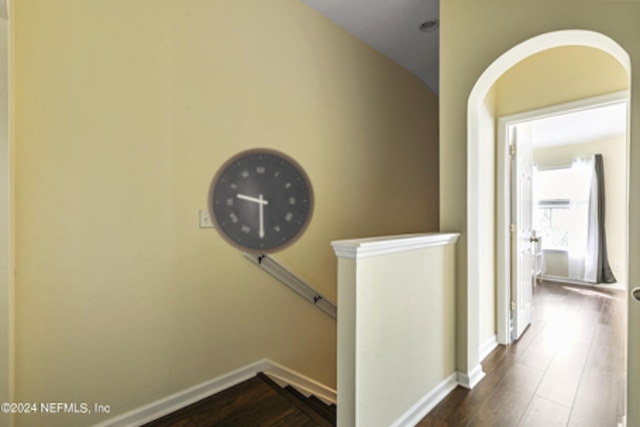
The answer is 9h30
